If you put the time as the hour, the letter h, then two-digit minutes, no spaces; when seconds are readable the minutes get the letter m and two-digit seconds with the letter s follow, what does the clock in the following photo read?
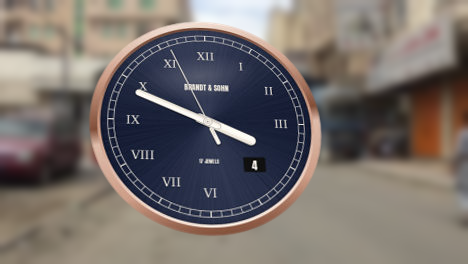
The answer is 3h48m56s
